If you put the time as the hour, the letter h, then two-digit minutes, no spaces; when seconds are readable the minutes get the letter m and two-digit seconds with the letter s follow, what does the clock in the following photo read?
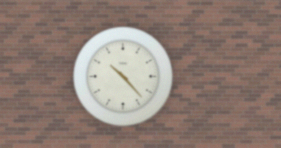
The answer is 10h23
